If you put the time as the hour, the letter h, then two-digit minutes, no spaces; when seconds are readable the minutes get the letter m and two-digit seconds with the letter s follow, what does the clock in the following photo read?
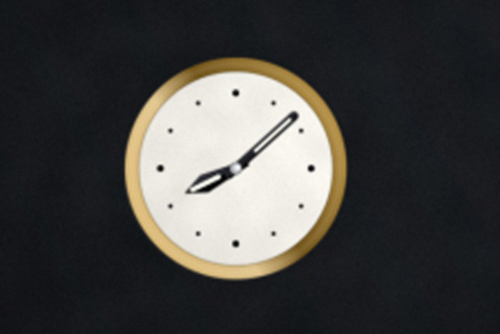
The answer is 8h08
